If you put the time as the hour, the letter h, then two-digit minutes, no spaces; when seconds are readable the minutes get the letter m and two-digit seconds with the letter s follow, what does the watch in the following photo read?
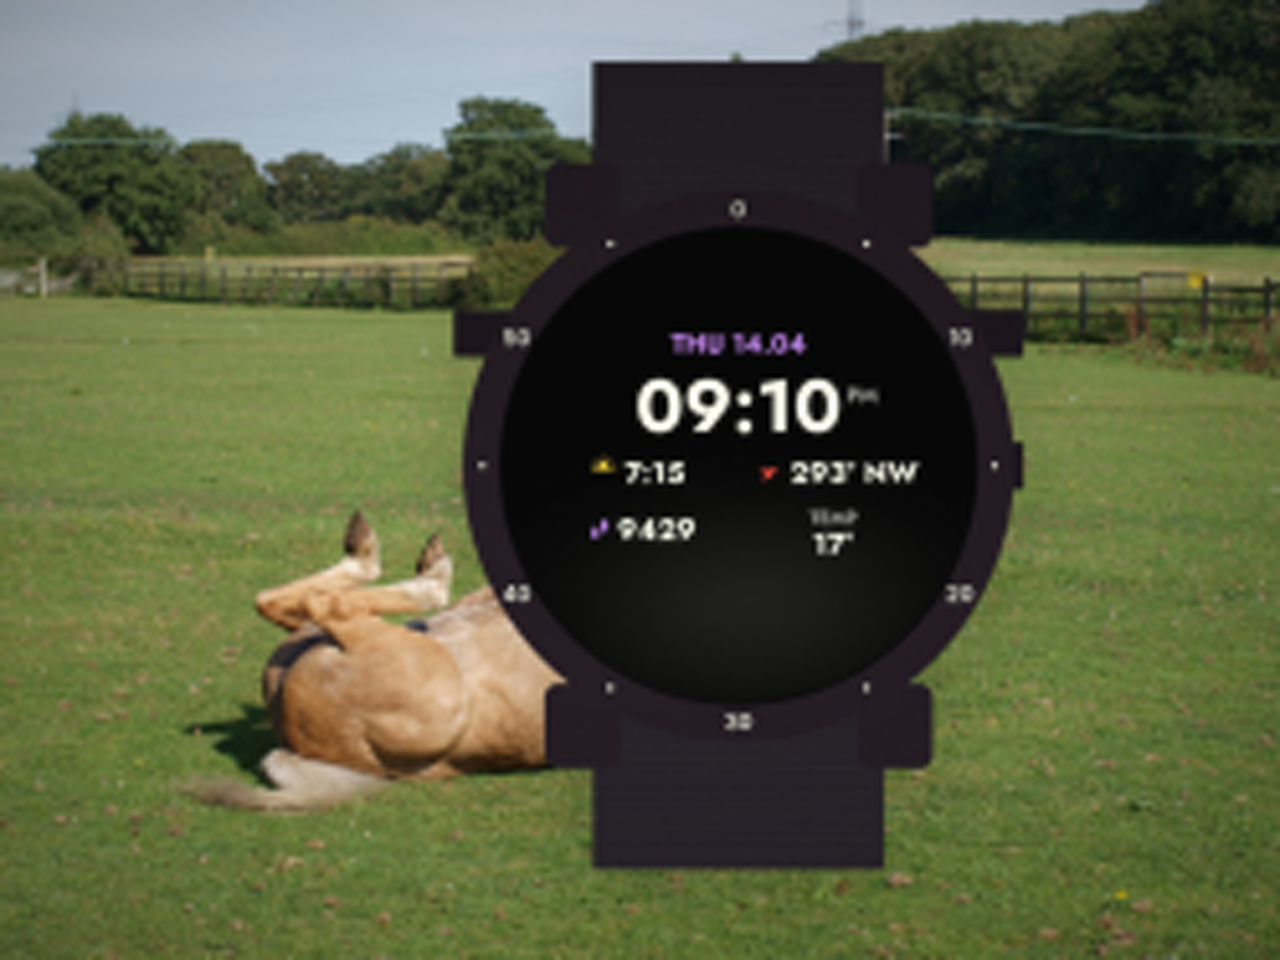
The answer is 9h10
